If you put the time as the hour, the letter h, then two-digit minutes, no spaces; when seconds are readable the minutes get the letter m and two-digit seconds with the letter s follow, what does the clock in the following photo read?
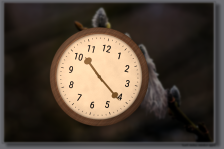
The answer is 10h21
